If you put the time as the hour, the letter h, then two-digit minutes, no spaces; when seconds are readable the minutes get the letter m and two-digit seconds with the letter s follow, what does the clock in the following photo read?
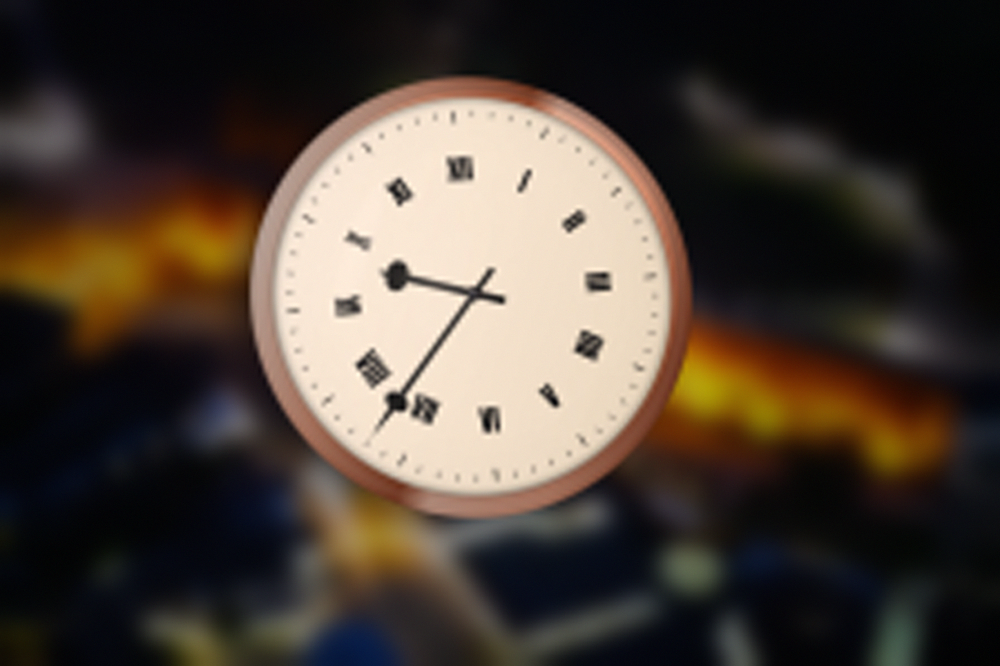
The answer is 9h37
